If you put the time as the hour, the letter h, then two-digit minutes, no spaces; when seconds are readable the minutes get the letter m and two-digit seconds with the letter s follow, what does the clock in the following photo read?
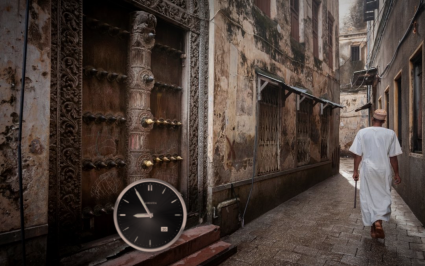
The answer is 8h55
